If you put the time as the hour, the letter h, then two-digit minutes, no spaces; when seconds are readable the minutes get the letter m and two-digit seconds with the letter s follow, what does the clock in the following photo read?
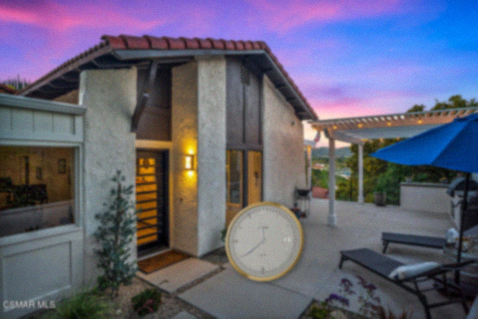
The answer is 11h39
